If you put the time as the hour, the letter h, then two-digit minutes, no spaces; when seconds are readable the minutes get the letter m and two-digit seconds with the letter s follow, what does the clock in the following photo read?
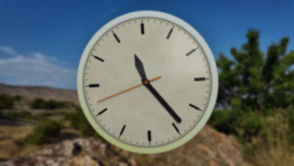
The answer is 11h23m42s
